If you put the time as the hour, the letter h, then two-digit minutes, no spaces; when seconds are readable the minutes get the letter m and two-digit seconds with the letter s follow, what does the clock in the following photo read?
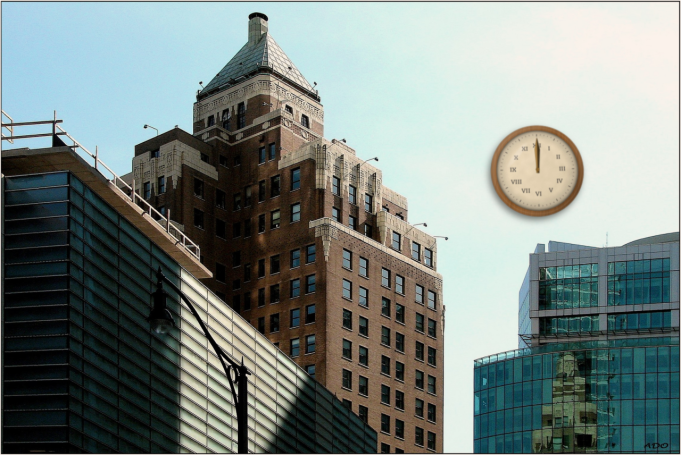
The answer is 12h00
